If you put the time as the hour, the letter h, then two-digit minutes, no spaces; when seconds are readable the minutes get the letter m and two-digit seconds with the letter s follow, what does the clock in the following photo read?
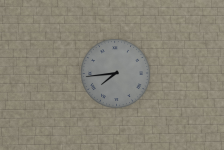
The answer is 7h44
